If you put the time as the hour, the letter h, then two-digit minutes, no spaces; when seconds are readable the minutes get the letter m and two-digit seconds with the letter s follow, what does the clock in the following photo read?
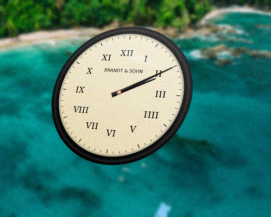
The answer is 2h10
